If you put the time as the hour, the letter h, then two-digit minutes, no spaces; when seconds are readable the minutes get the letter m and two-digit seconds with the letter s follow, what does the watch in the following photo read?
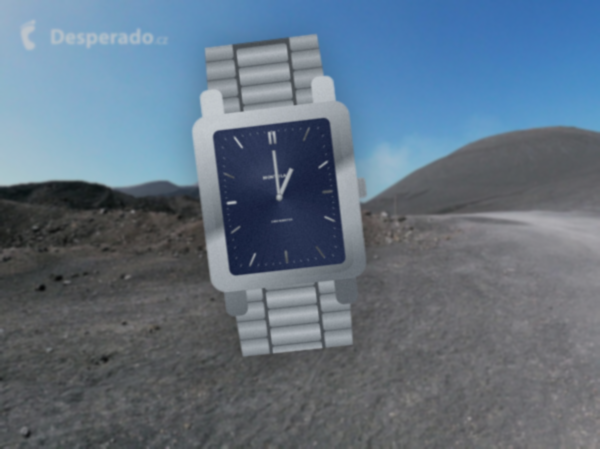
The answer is 1h00
